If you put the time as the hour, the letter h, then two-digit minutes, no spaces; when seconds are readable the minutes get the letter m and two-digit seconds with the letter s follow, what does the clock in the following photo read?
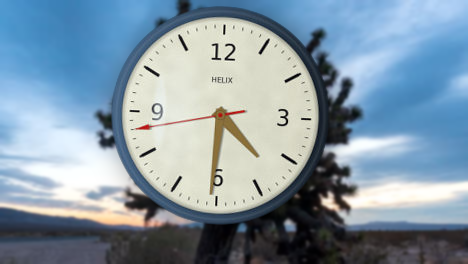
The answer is 4h30m43s
